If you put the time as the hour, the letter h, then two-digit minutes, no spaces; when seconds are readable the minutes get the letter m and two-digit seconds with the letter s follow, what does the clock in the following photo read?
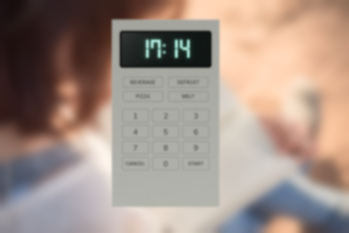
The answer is 17h14
